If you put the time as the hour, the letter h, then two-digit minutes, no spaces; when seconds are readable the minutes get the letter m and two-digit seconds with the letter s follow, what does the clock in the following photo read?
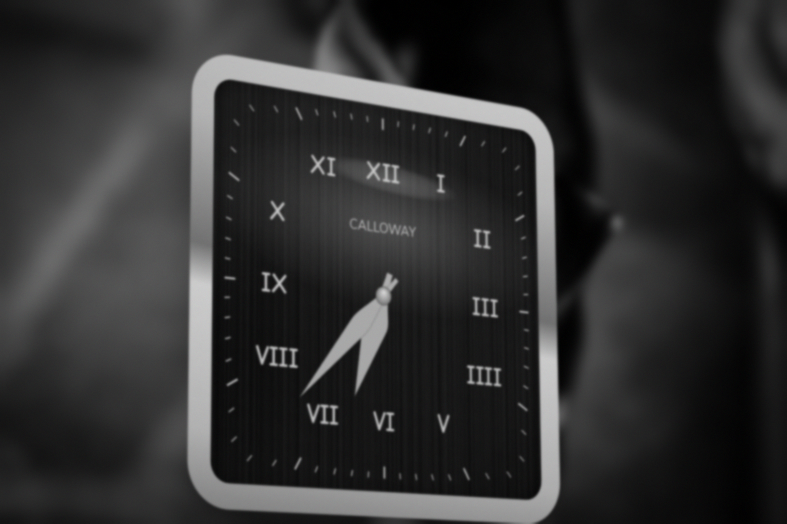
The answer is 6h37
